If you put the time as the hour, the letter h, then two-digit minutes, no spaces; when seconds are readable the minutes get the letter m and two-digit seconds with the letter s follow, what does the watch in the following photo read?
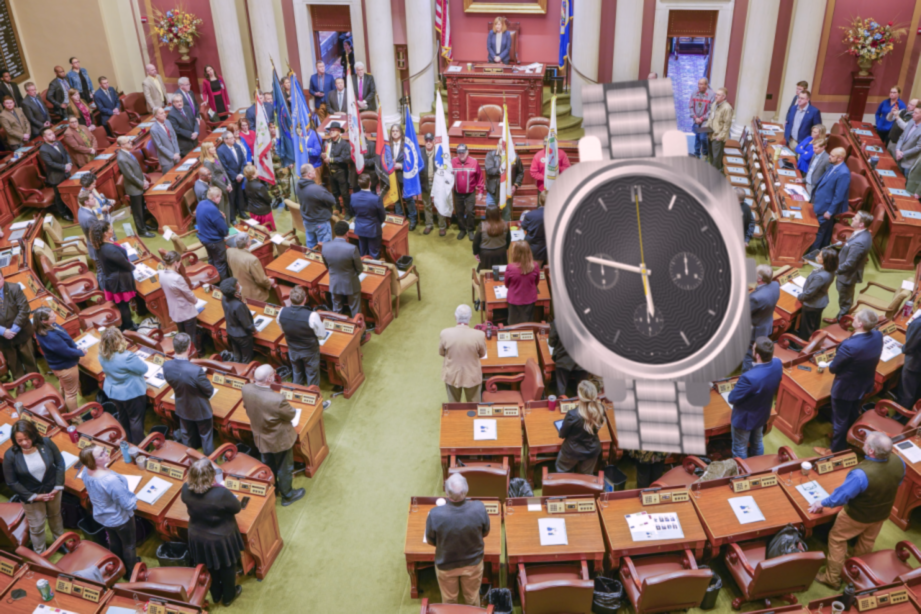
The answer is 5h47
